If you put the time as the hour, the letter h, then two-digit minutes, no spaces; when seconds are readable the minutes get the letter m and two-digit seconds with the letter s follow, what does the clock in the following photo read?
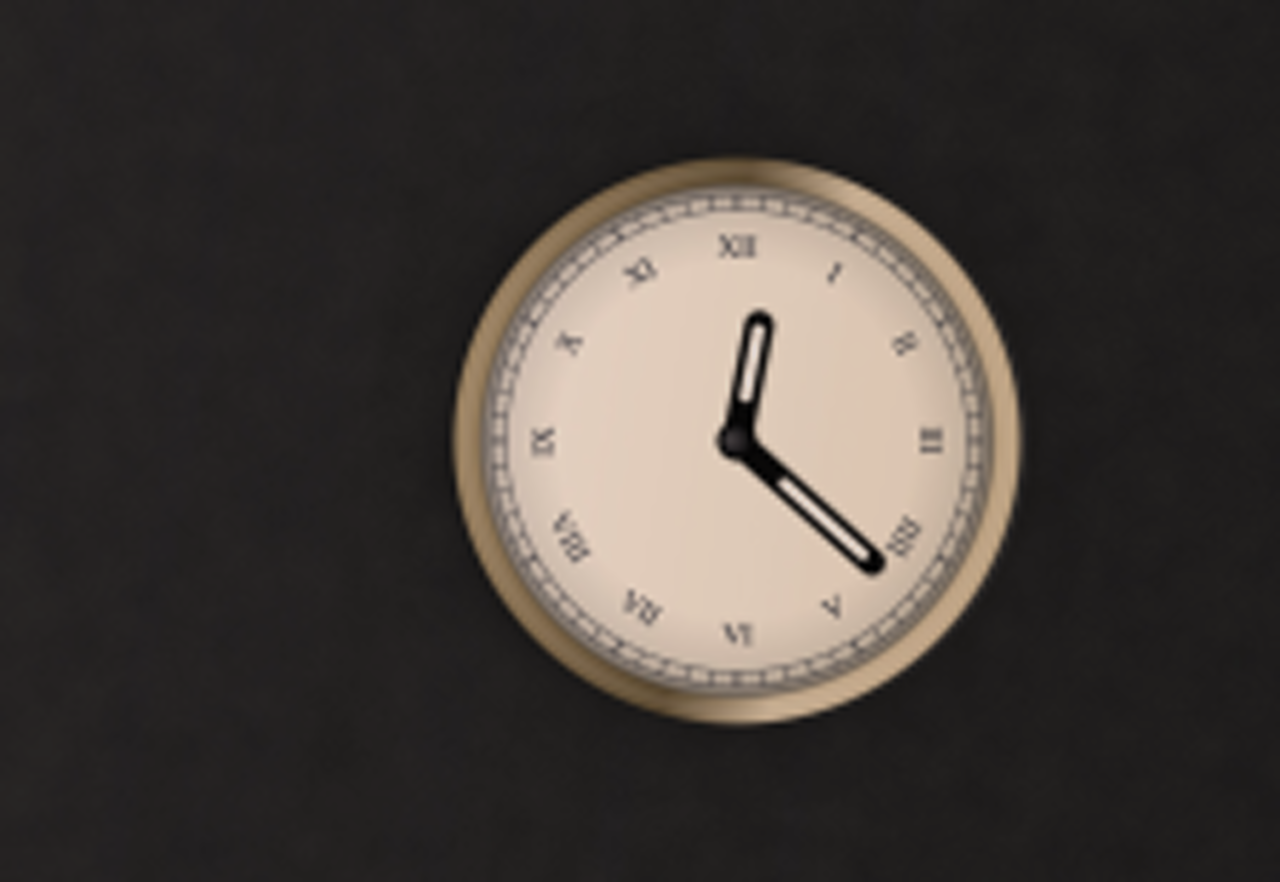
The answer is 12h22
